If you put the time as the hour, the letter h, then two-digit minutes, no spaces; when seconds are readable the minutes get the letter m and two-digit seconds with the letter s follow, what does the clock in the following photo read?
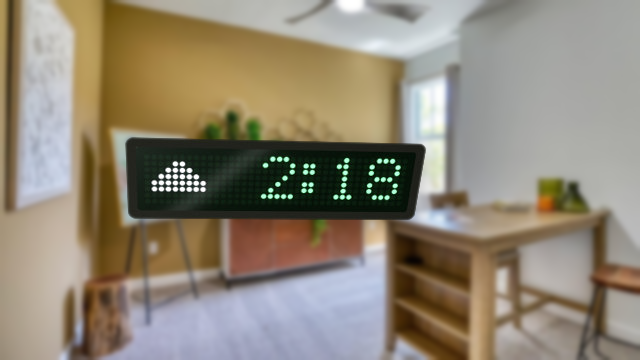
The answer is 2h18
